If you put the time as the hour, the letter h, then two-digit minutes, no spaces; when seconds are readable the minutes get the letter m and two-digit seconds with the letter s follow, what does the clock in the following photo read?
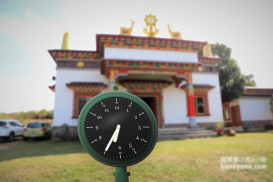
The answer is 6h35
